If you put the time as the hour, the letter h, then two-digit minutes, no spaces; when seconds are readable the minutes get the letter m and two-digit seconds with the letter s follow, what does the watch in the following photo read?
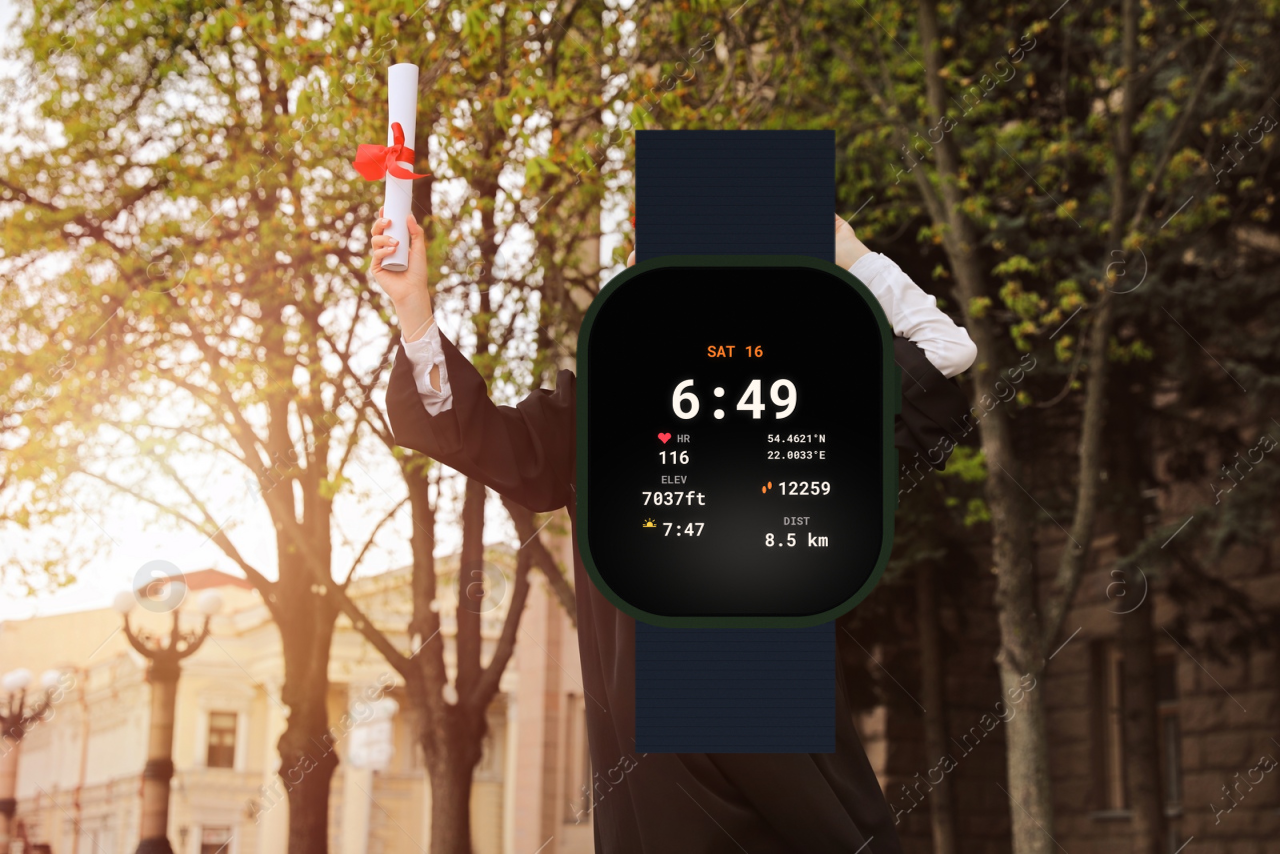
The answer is 6h49
